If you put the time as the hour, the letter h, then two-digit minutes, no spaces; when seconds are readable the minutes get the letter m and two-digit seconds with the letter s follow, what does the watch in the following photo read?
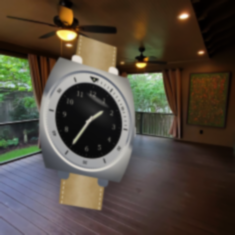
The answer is 1h35
